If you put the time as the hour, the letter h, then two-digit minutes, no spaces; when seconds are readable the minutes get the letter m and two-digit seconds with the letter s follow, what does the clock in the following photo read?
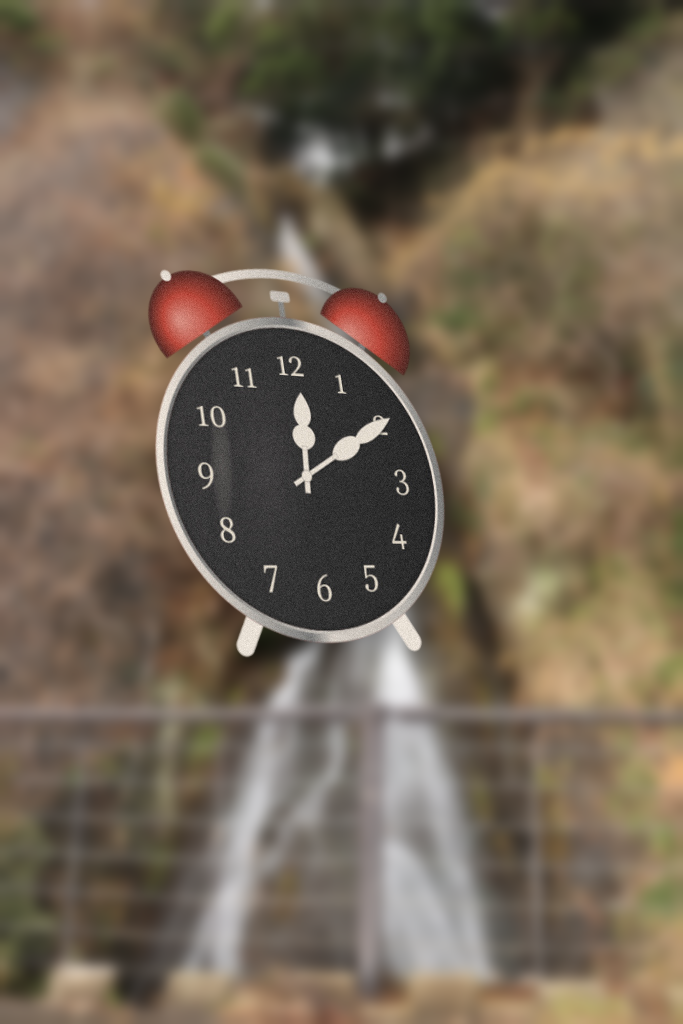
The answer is 12h10
